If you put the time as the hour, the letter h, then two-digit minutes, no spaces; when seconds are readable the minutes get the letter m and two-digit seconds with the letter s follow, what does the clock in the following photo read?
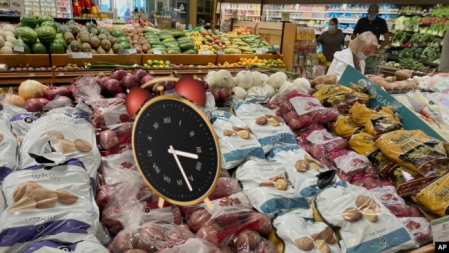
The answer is 3h27
